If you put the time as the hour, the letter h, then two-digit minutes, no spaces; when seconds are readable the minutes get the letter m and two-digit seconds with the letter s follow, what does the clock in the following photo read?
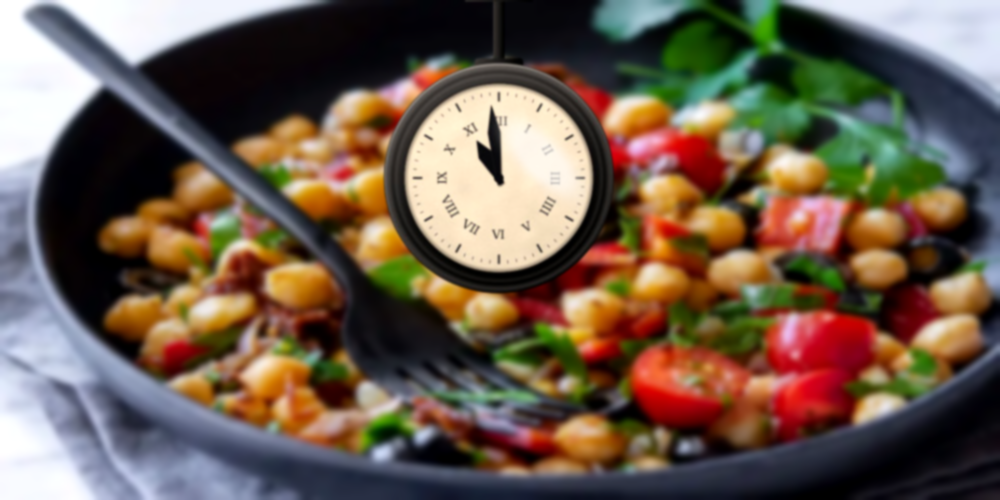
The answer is 10h59
